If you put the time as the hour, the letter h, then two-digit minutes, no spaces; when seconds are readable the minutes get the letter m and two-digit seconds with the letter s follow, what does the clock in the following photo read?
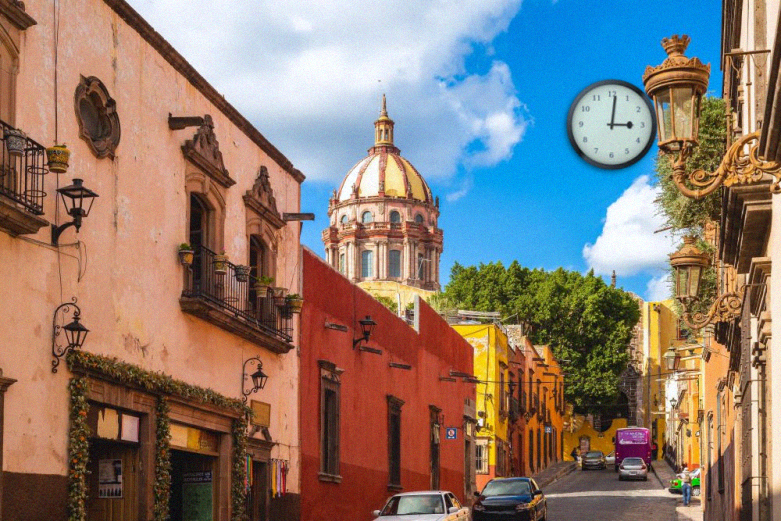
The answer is 3h01
